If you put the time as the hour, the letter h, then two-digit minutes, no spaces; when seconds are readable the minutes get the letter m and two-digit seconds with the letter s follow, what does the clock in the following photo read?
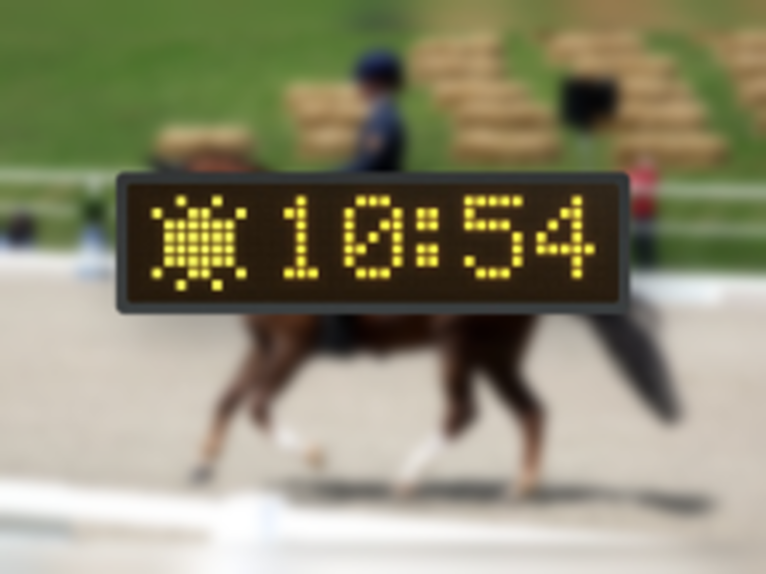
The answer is 10h54
